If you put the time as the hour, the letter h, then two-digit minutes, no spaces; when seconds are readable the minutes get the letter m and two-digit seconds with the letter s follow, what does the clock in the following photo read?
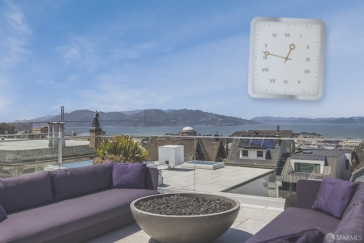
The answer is 12h47
